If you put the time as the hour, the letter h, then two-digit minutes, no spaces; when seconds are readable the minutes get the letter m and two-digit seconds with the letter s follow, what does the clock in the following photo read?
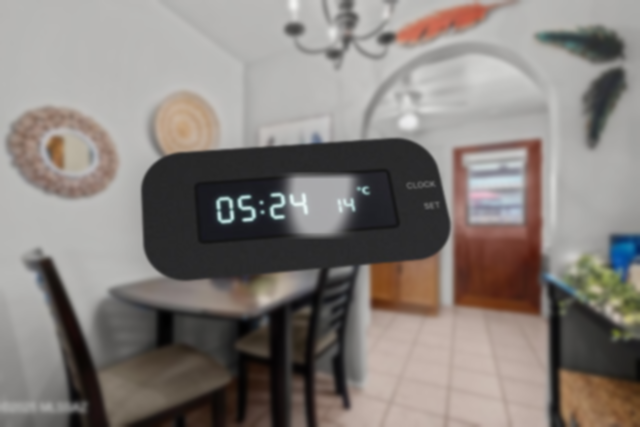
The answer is 5h24
